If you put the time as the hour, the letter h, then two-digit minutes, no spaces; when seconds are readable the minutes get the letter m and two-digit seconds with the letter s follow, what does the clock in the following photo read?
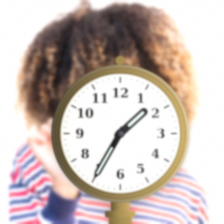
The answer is 1h35
